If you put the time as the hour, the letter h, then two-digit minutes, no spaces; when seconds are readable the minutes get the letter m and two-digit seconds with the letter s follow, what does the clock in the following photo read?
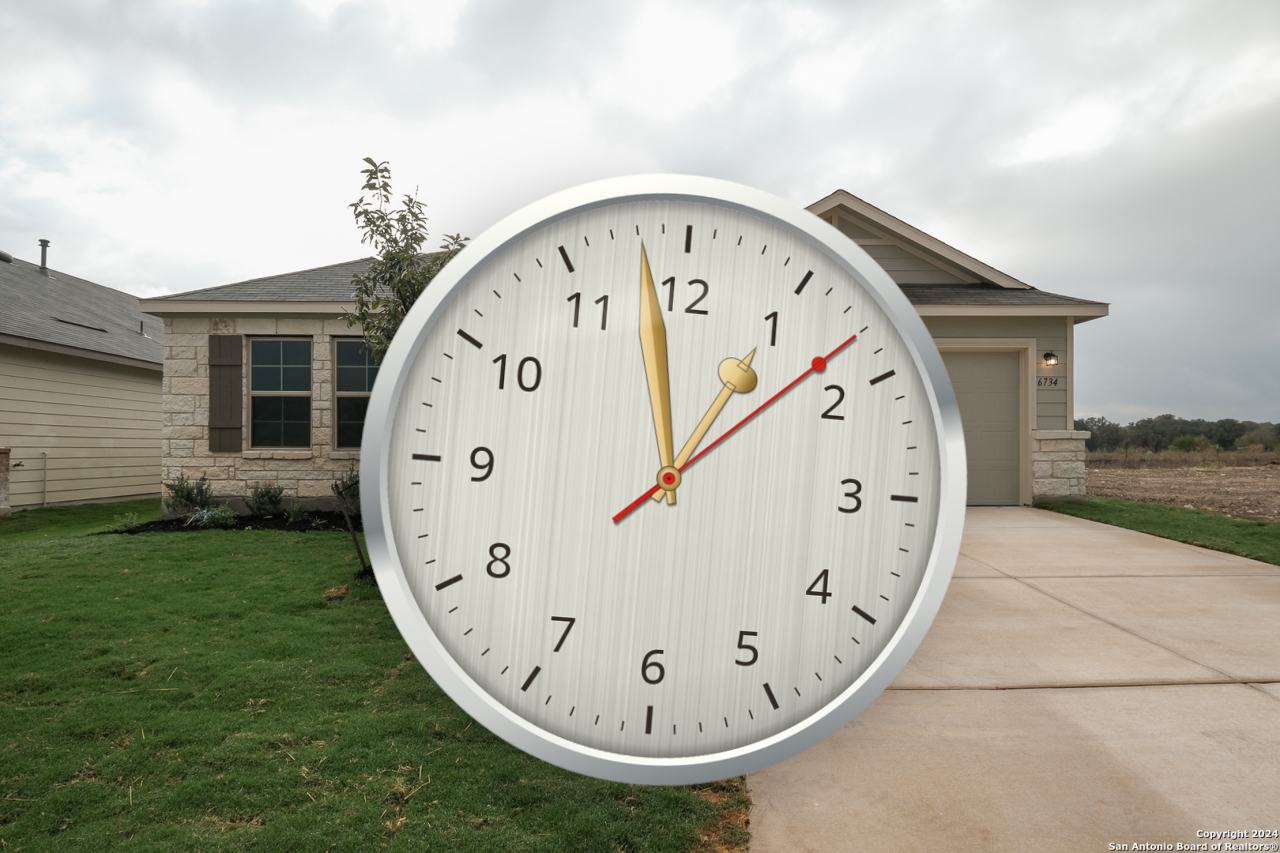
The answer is 12h58m08s
